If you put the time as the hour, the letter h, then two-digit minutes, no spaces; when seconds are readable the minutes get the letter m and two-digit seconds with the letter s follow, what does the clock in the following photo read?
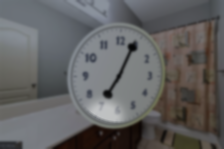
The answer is 7h04
